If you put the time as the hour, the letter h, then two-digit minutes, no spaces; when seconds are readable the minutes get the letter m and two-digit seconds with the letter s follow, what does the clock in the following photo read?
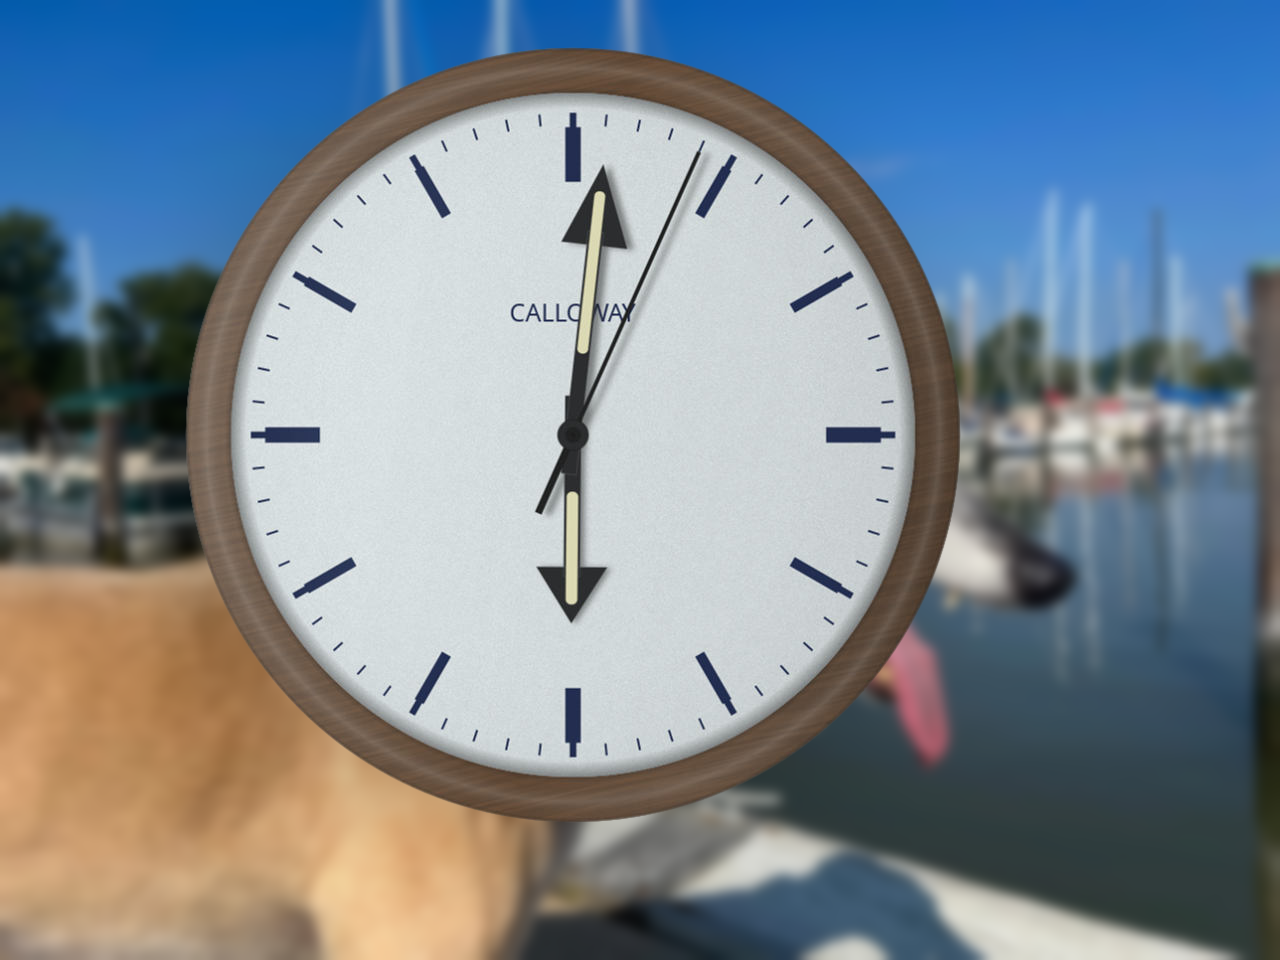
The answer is 6h01m04s
